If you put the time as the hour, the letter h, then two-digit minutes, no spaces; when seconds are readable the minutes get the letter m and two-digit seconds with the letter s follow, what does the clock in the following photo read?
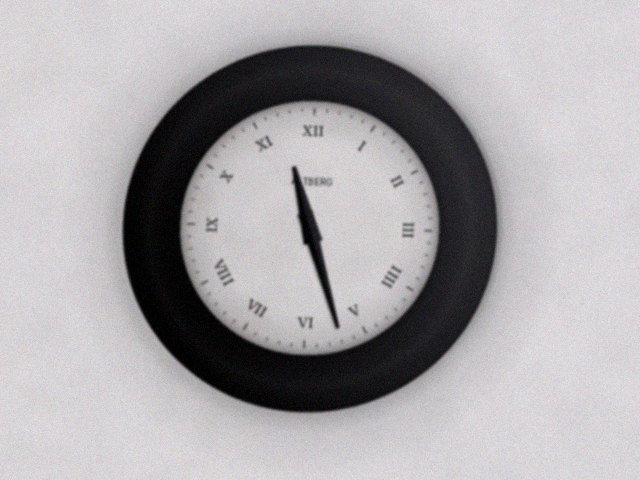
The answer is 11h27
